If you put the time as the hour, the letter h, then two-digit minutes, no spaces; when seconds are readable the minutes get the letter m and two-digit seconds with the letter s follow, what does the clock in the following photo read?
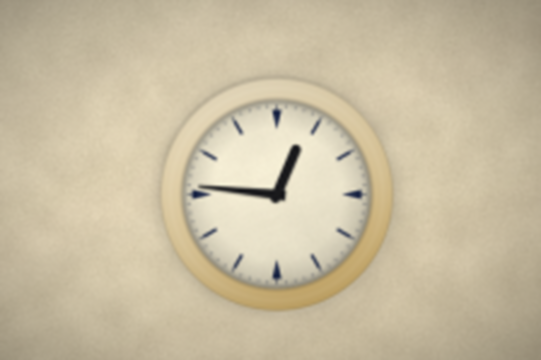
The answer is 12h46
